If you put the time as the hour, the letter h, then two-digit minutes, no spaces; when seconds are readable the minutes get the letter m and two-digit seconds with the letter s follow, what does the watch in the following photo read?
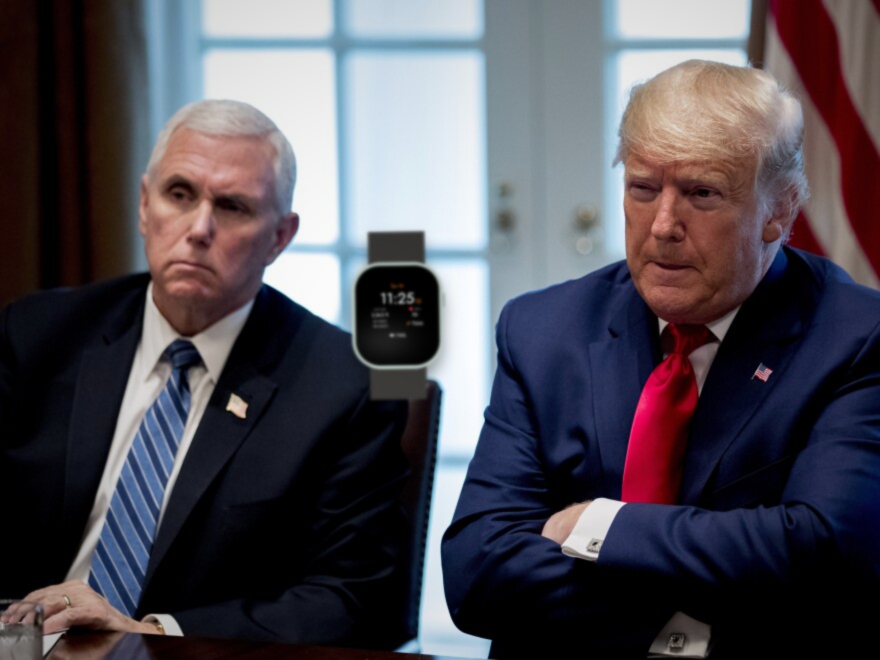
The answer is 11h25
